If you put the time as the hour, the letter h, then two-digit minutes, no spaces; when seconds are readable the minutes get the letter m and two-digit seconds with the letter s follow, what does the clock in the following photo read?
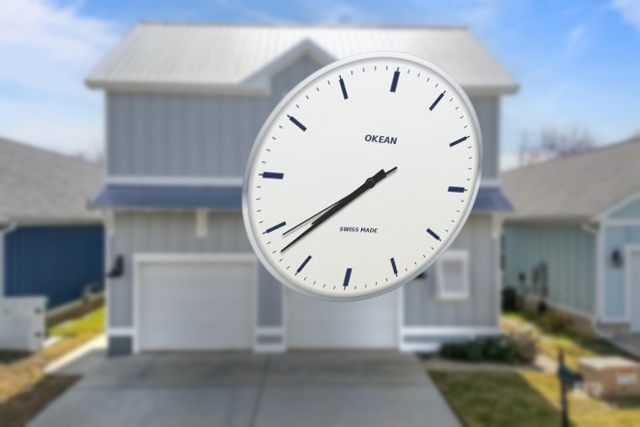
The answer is 7h37m39s
